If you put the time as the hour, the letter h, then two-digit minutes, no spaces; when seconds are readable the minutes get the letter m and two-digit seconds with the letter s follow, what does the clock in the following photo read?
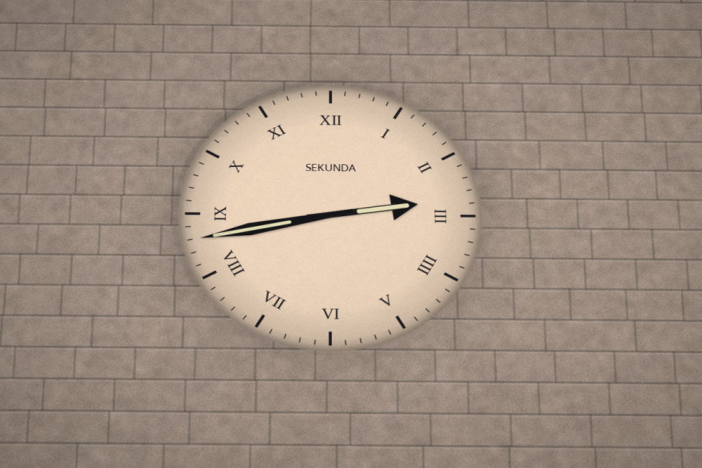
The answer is 2h43
